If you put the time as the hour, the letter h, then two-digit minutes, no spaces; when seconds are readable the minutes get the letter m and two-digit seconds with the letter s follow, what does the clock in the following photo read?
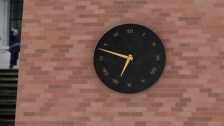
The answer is 6h48
